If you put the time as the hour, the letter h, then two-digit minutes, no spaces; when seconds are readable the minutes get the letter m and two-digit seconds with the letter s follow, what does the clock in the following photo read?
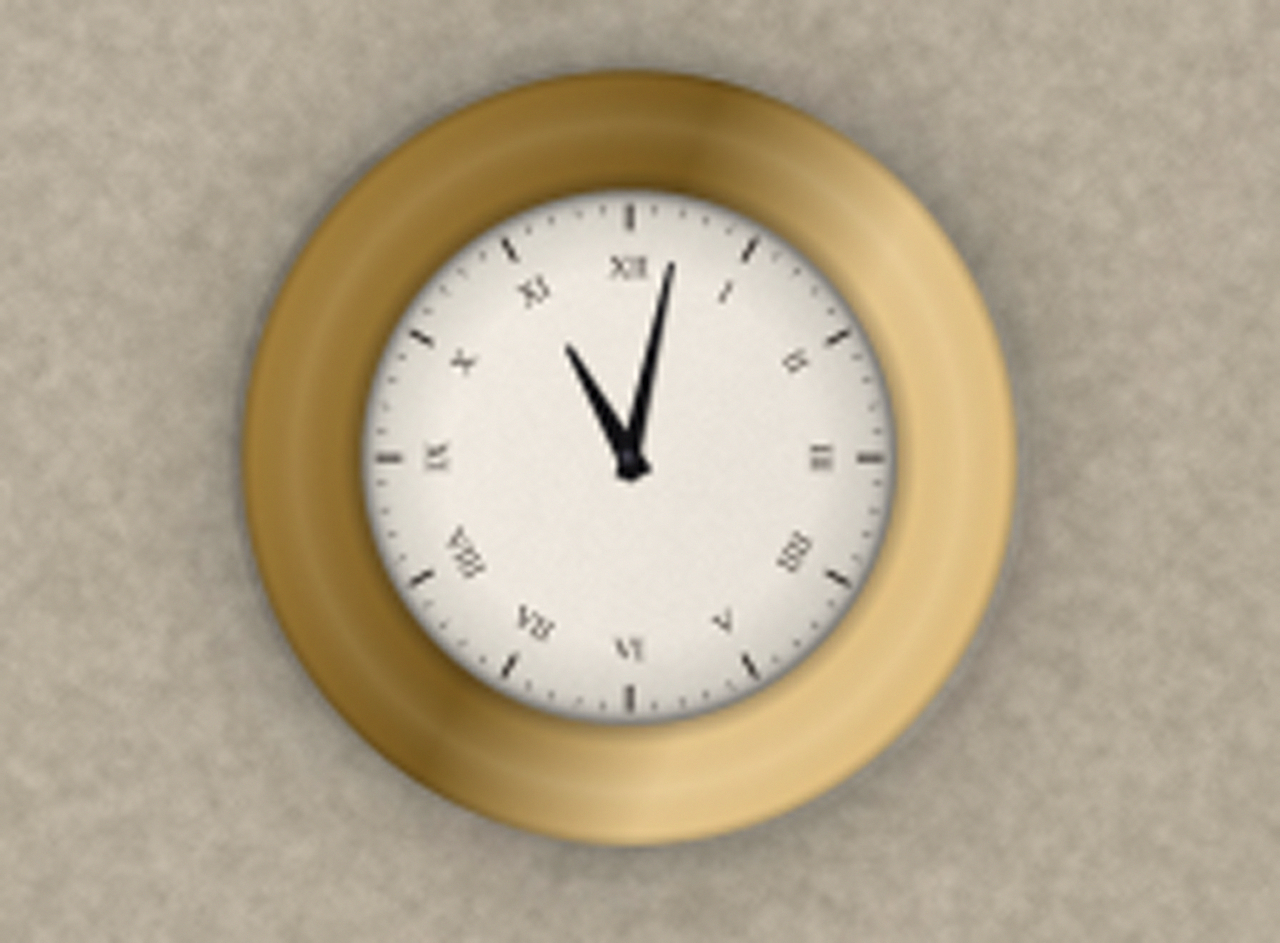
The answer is 11h02
